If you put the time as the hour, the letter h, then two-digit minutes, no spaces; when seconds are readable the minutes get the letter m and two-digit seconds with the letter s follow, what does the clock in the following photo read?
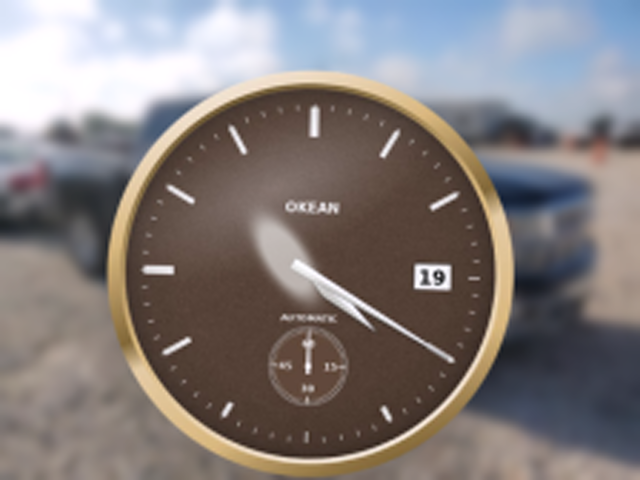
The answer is 4h20
